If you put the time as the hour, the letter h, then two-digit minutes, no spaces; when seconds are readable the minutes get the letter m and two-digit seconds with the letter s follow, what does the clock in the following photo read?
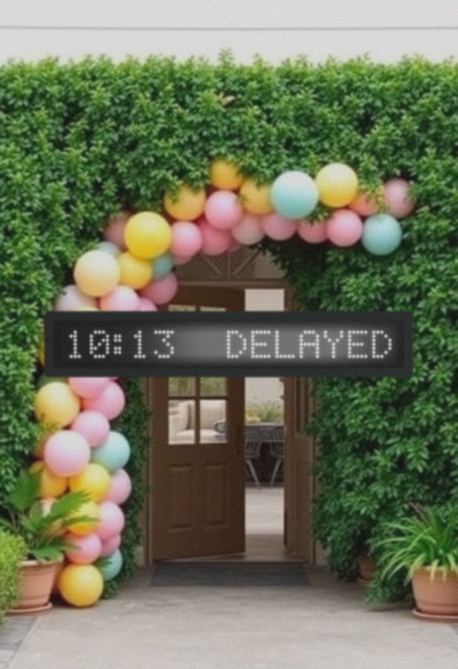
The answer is 10h13
